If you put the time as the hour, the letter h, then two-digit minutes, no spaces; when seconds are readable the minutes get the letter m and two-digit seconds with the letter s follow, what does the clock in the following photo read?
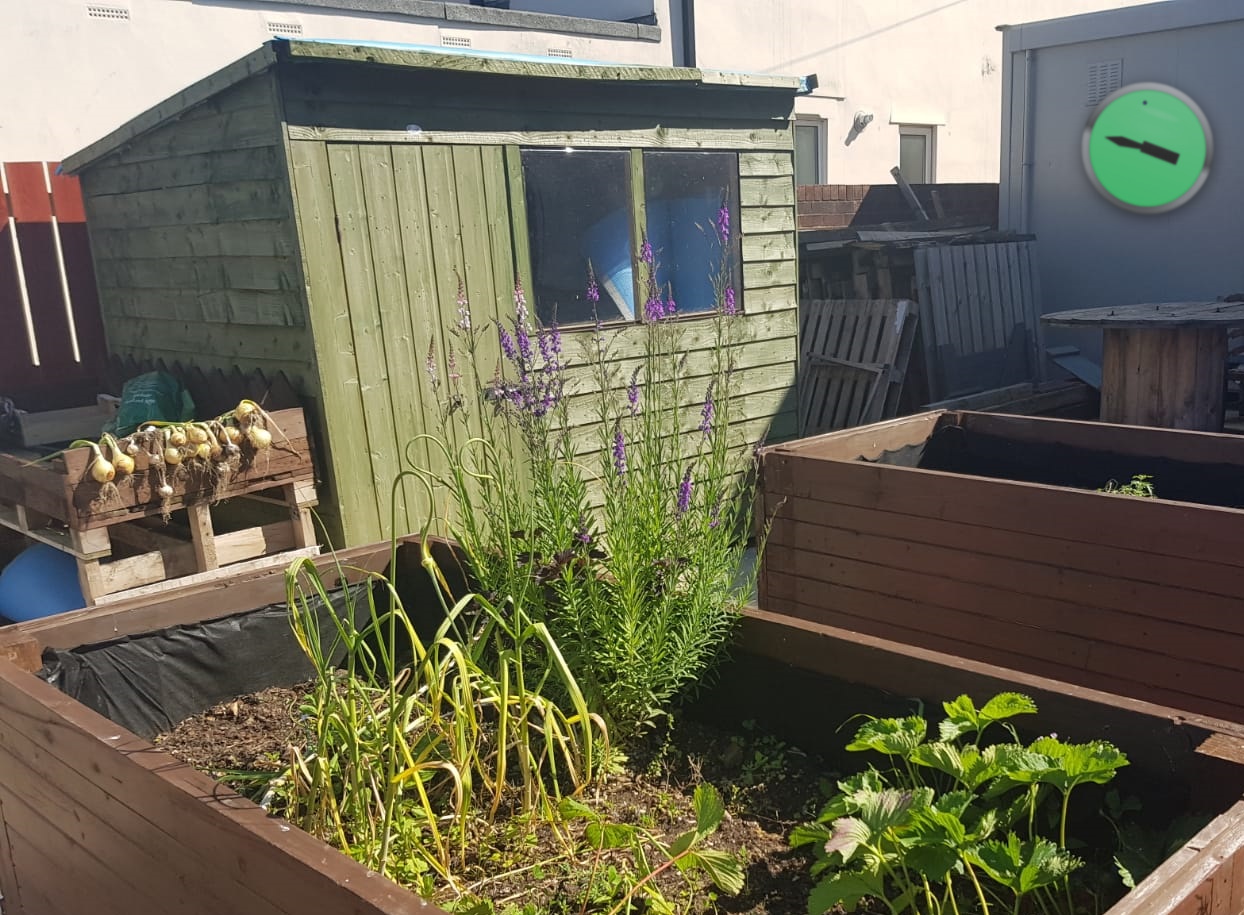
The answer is 3h48
